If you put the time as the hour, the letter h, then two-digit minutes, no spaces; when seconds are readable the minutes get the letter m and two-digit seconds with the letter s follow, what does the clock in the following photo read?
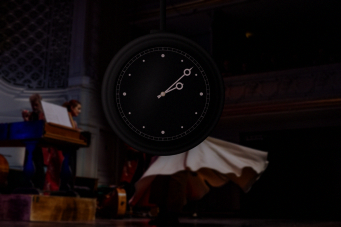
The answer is 2h08
